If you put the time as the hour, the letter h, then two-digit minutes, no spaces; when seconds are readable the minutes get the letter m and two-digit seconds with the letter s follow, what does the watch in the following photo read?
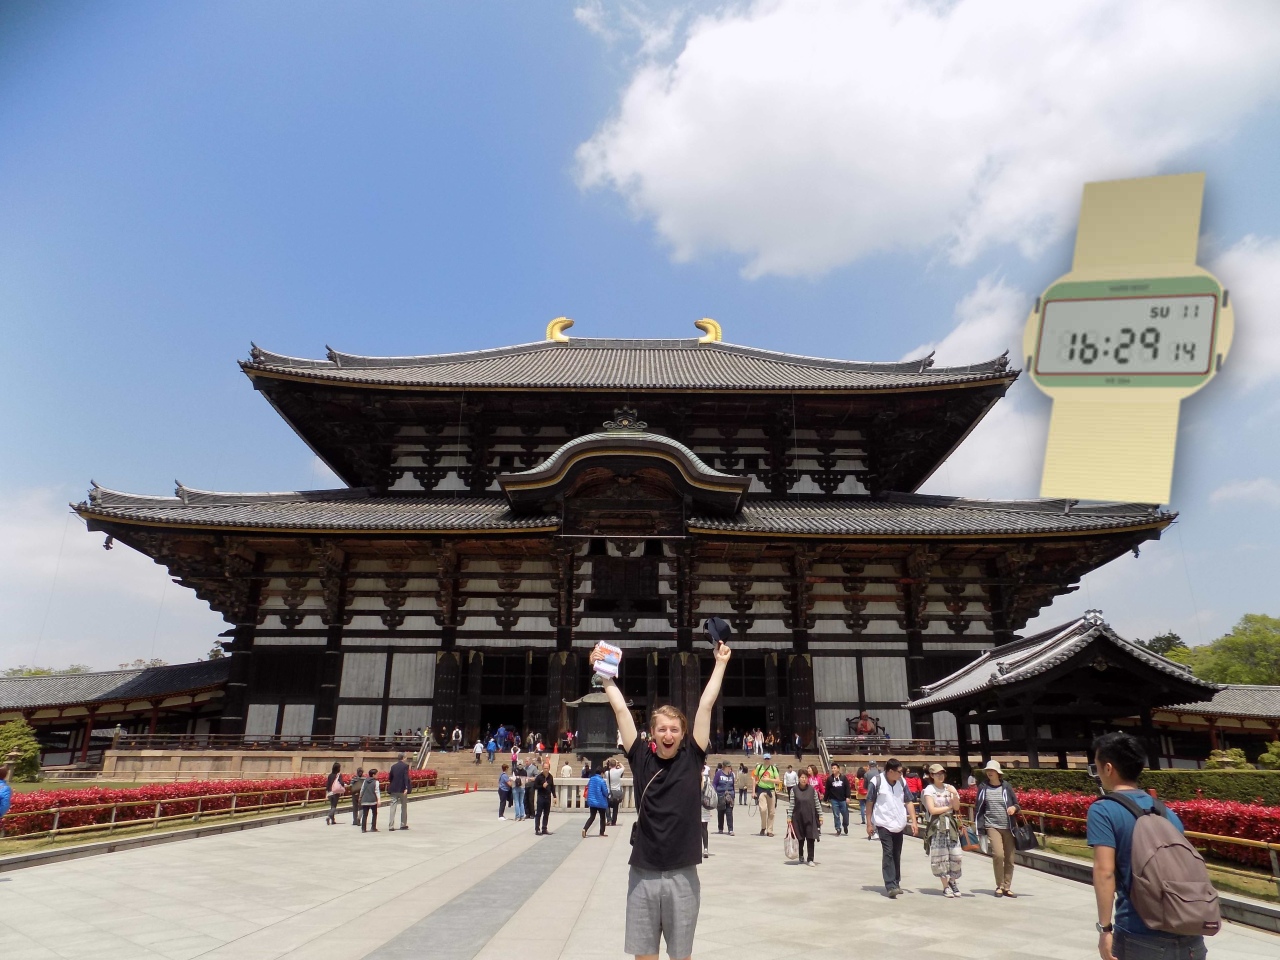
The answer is 16h29m14s
